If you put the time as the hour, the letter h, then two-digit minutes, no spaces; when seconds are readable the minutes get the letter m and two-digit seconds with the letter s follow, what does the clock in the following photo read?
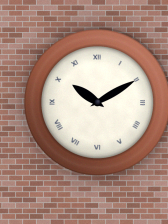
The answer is 10h10
